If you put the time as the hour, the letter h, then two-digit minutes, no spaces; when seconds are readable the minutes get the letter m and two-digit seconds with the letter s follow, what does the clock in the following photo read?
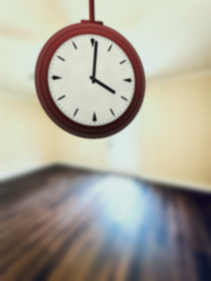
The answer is 4h01
